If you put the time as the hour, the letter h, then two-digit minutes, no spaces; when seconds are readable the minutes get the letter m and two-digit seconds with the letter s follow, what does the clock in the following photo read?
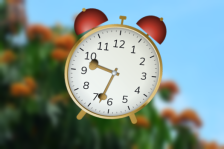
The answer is 9h33
